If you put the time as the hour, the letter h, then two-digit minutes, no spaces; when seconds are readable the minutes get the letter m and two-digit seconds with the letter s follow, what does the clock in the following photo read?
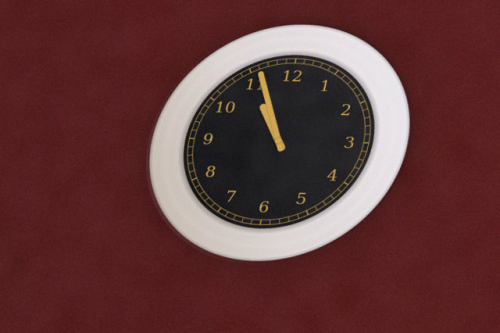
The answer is 10h56
